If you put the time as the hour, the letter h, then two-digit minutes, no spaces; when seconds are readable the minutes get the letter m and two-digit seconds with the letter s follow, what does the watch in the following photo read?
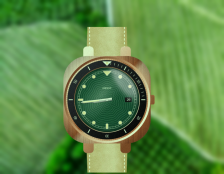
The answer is 8h44
